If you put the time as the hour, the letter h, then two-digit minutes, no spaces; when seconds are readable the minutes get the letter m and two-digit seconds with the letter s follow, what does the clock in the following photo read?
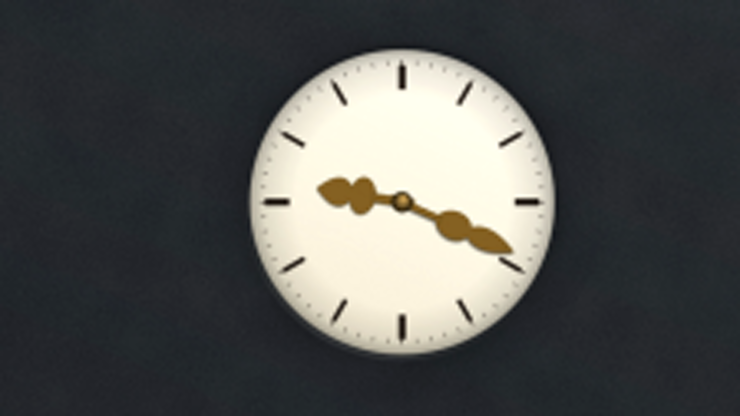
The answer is 9h19
